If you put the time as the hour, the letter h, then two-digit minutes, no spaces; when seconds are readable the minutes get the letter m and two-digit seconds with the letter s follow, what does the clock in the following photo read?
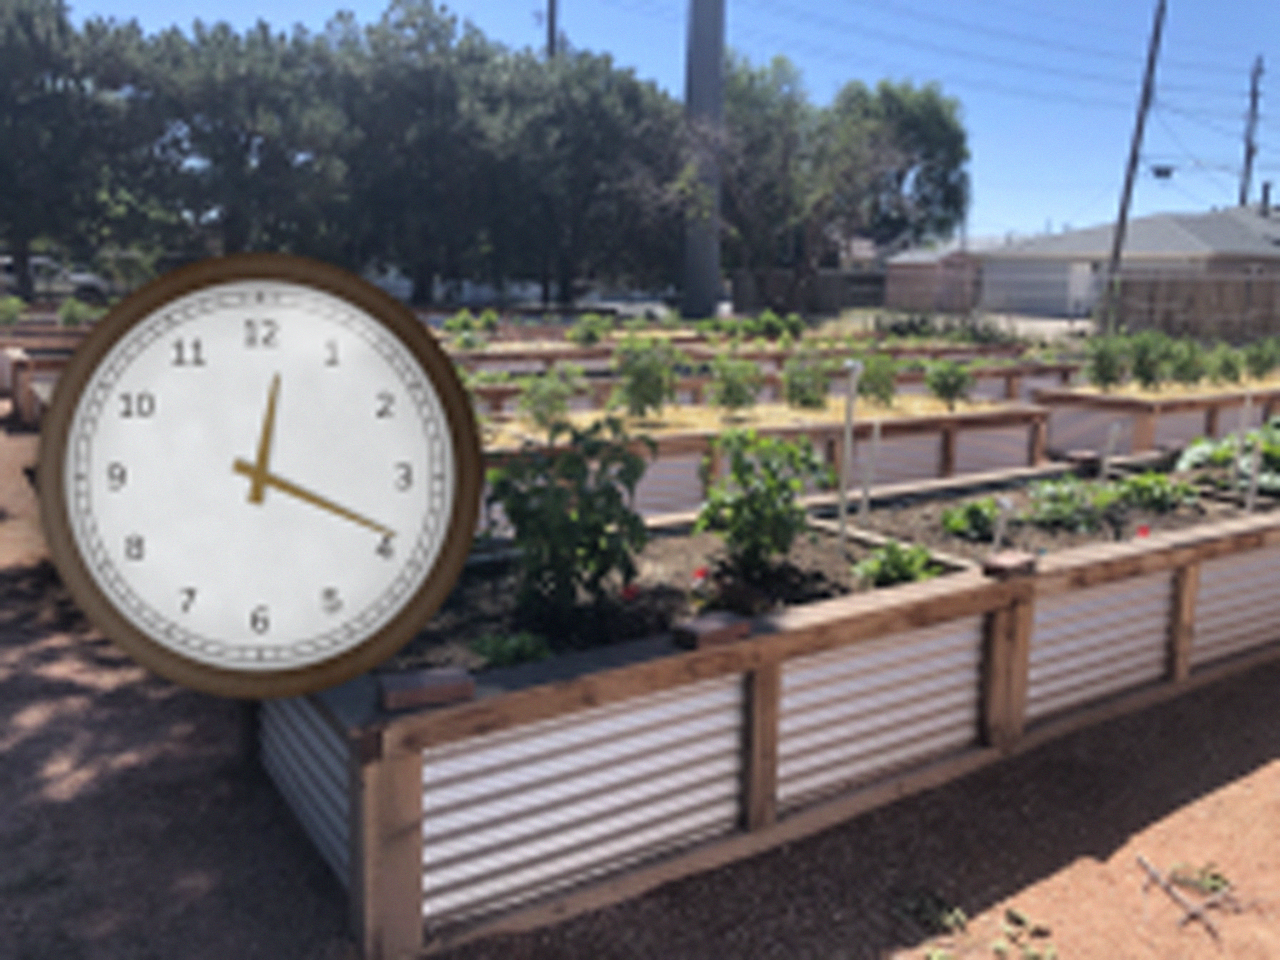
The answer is 12h19
